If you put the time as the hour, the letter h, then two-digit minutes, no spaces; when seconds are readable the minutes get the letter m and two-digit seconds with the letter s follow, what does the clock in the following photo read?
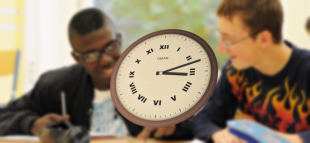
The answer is 3h12
